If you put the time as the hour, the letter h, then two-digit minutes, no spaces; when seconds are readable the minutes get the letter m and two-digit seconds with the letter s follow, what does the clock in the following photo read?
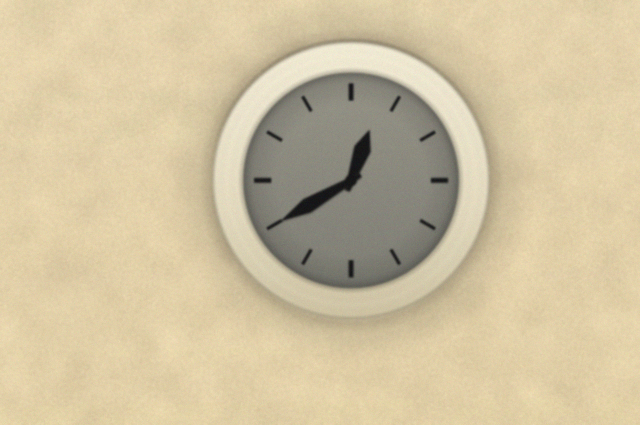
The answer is 12h40
